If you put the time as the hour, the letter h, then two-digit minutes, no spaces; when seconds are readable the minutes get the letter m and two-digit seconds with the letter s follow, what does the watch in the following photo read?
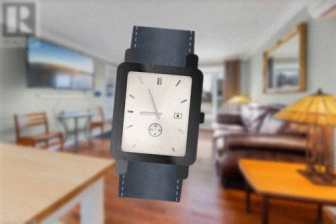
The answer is 8h56
